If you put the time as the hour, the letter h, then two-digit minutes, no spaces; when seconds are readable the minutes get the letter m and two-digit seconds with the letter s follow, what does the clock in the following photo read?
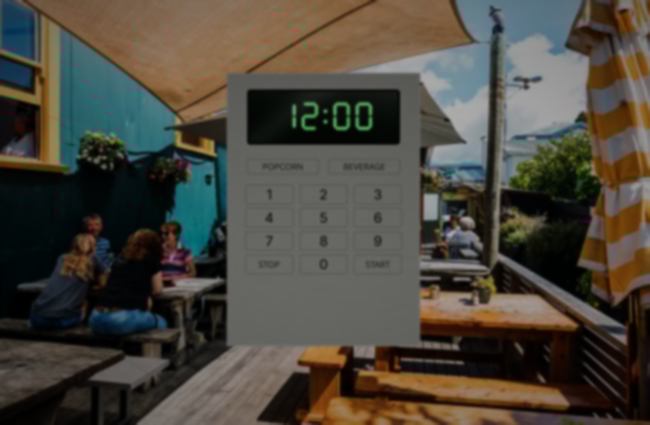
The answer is 12h00
